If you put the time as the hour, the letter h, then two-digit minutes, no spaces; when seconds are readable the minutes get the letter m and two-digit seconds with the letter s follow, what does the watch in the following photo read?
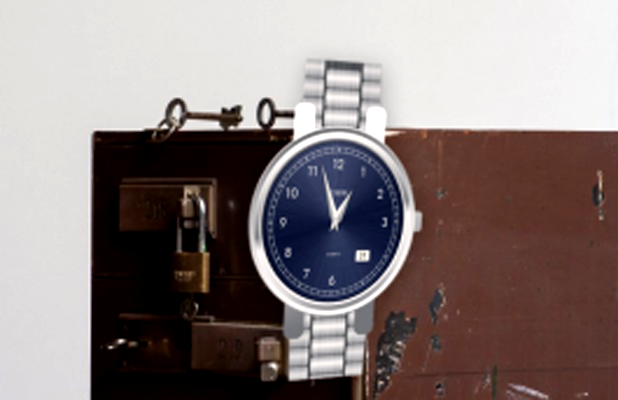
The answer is 12h57
